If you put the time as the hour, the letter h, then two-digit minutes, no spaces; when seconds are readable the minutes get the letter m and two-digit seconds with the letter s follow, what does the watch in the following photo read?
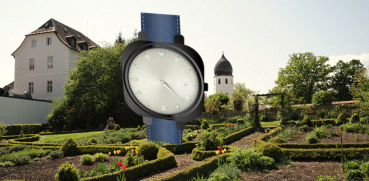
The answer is 4h22
